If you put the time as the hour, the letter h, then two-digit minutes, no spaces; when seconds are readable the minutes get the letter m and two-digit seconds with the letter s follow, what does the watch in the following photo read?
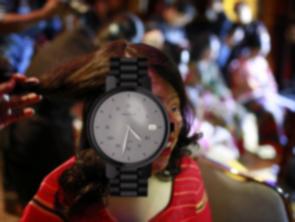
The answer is 4h32
